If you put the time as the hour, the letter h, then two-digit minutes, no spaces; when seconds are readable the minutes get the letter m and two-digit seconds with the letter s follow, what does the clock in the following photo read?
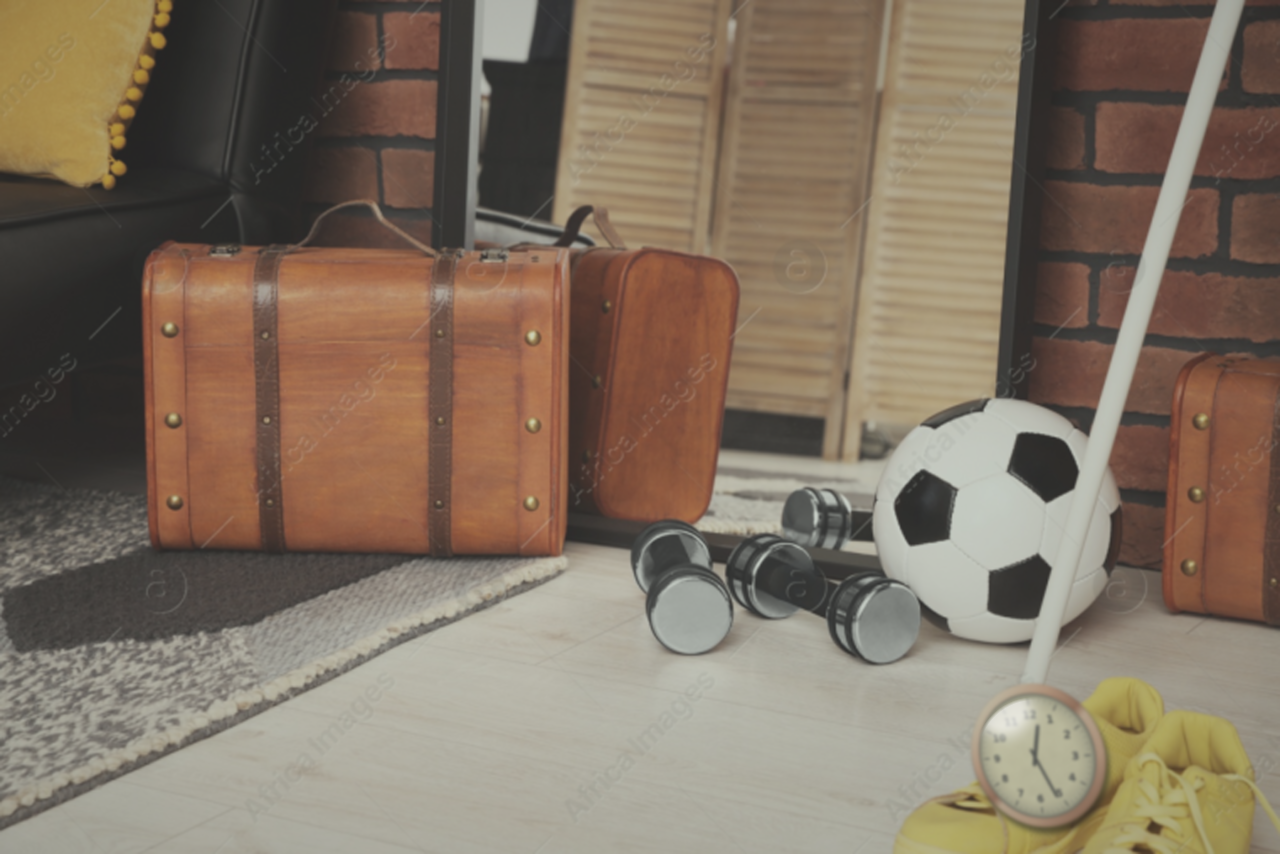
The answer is 12h26
